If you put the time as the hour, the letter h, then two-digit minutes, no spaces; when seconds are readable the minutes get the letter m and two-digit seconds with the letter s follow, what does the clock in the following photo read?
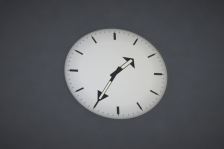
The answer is 1h35
